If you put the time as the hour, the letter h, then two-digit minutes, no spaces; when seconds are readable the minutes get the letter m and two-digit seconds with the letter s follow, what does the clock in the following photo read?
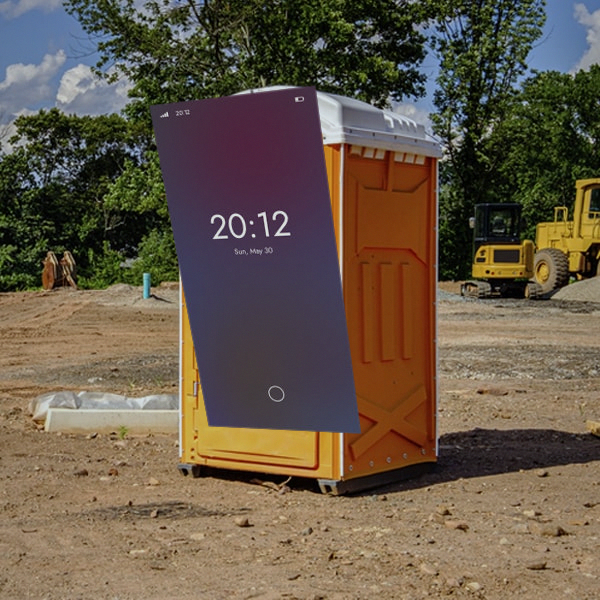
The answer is 20h12
